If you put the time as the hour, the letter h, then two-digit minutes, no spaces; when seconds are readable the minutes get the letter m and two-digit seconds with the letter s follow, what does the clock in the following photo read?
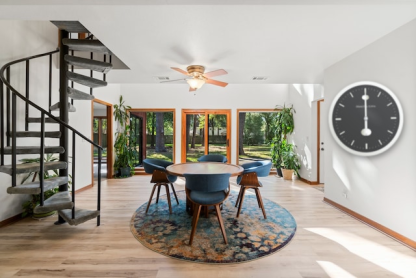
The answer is 6h00
